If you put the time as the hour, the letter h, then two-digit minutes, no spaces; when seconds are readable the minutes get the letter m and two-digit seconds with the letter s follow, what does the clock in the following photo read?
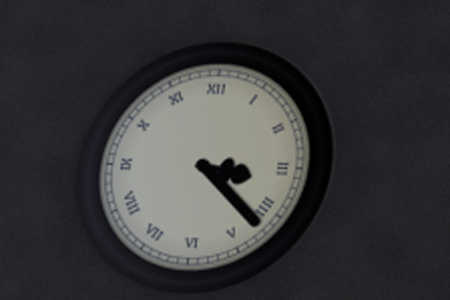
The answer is 3h22
